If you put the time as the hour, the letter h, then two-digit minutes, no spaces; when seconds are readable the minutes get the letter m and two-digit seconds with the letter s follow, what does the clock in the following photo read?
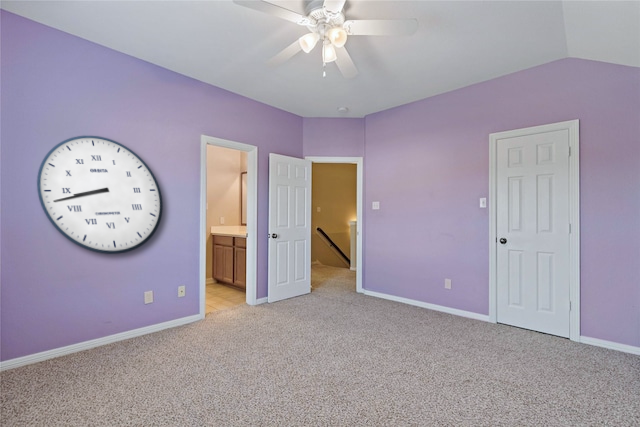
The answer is 8h43
